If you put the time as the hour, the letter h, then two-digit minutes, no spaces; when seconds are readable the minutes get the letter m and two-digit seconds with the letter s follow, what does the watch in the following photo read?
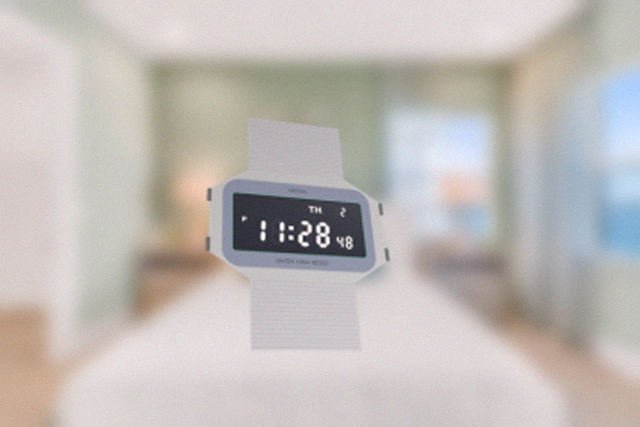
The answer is 11h28m48s
